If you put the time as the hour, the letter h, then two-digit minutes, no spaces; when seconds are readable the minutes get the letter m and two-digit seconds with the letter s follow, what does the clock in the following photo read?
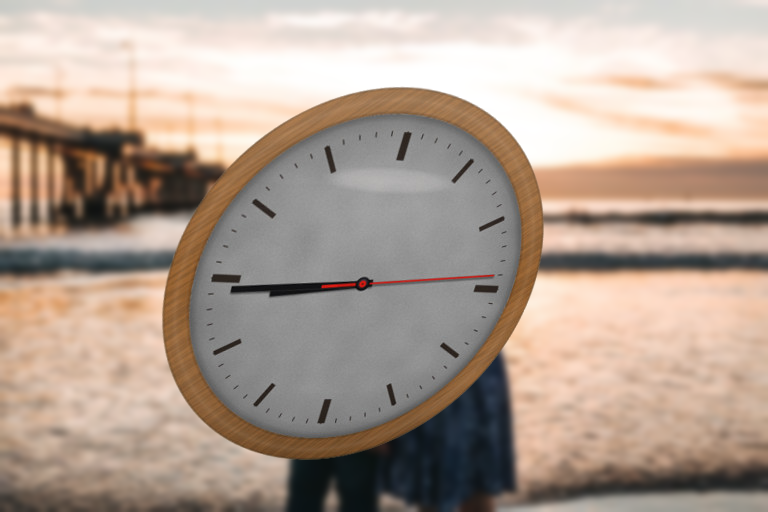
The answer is 8h44m14s
